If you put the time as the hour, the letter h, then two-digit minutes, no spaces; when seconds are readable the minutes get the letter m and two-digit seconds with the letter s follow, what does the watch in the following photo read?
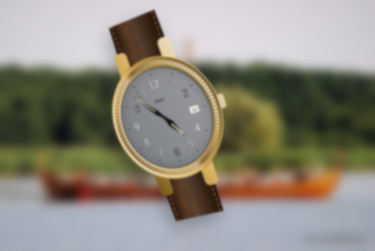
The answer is 4h53
